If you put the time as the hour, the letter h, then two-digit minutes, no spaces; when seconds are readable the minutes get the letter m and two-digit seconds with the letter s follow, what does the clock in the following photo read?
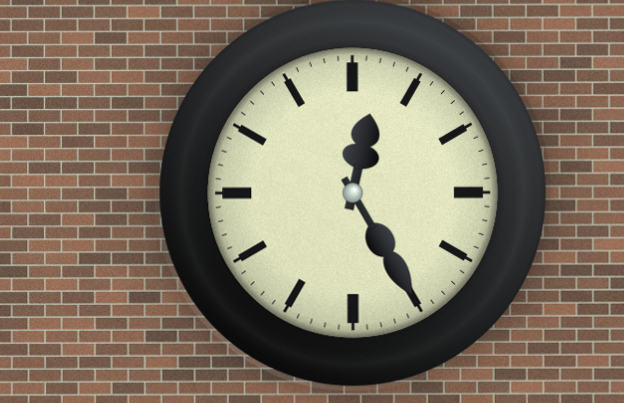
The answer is 12h25
